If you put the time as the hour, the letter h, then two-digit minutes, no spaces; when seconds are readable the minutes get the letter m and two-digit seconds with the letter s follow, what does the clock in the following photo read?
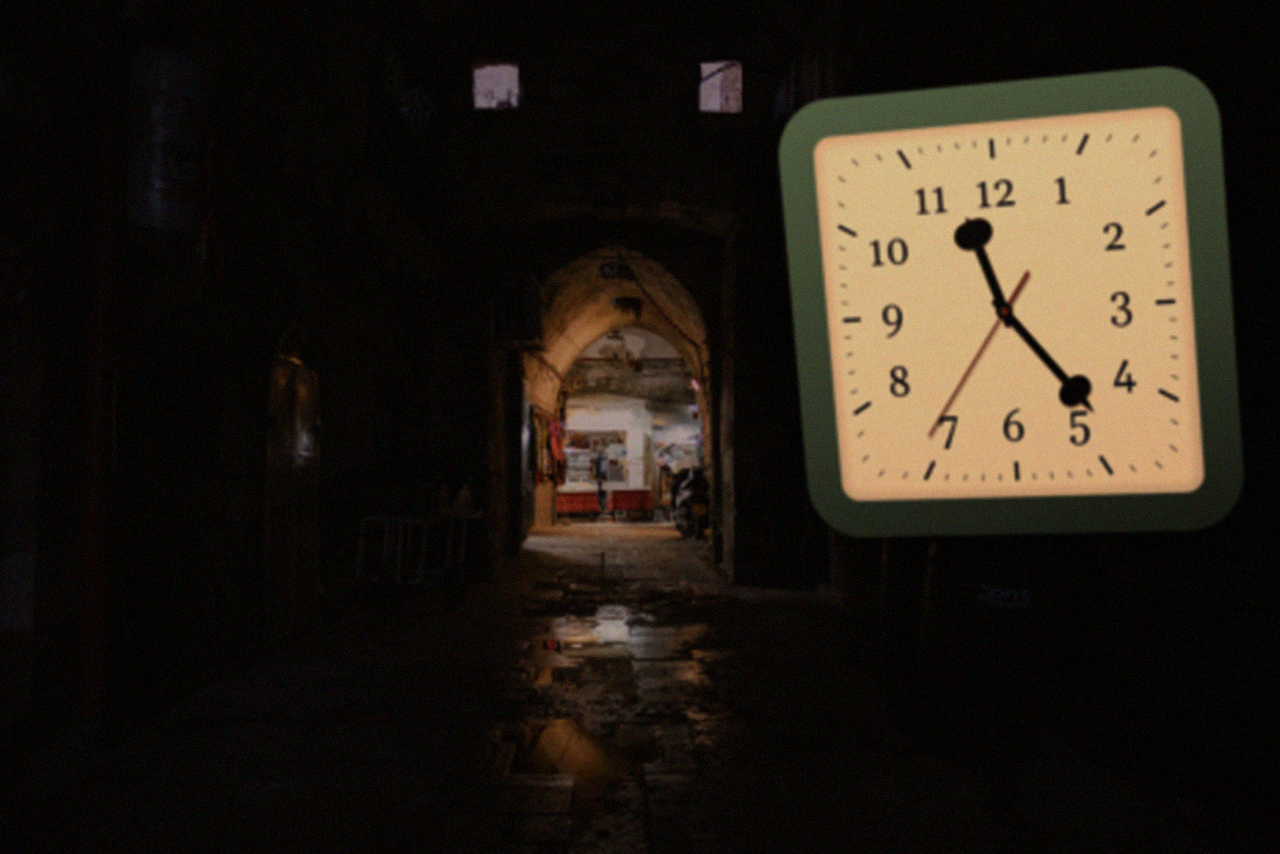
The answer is 11h23m36s
